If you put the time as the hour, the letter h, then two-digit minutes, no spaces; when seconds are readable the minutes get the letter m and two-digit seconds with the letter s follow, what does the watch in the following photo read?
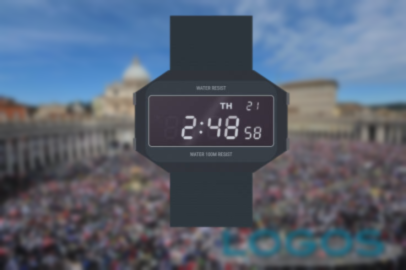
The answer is 2h48m58s
